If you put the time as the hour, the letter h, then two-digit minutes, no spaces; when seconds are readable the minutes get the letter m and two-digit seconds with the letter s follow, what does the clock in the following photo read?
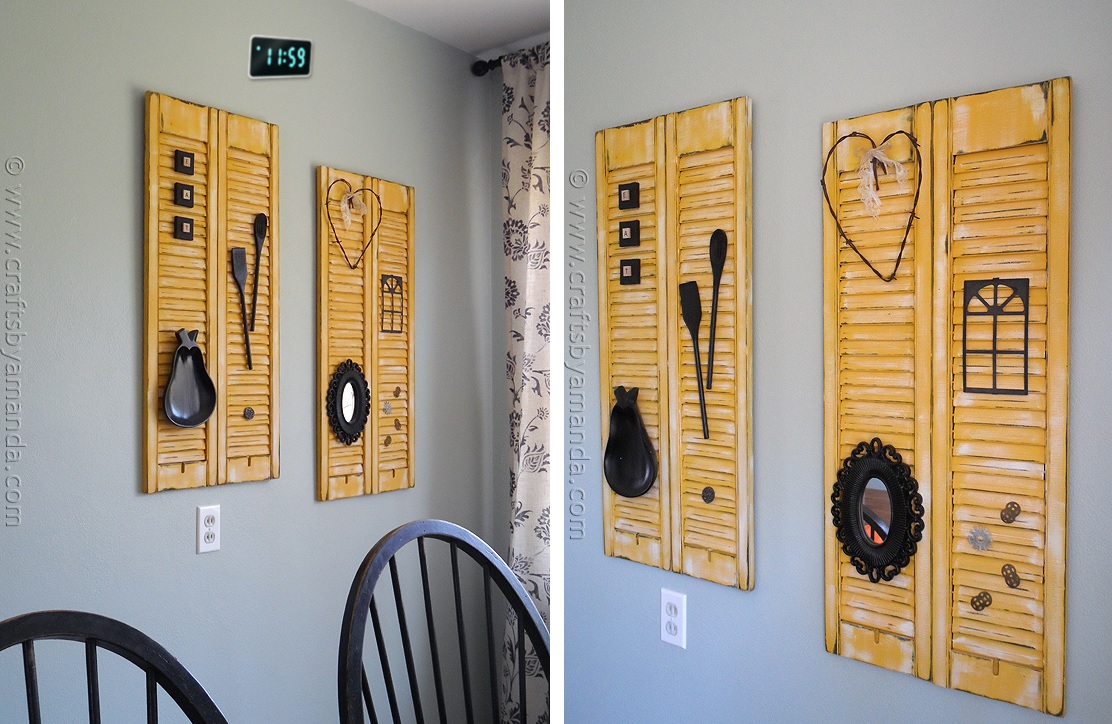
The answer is 11h59
